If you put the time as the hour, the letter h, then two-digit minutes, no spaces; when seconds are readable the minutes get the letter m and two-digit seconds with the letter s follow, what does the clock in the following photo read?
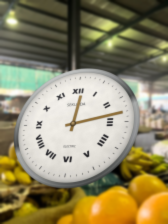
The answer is 12h13
